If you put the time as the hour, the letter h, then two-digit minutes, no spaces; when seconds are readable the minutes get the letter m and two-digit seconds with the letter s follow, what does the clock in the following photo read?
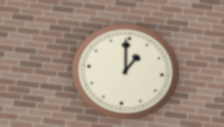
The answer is 12h59
